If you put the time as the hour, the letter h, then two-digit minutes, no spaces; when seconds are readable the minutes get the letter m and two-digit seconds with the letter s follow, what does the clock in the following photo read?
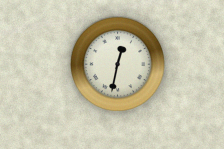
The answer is 12h32
